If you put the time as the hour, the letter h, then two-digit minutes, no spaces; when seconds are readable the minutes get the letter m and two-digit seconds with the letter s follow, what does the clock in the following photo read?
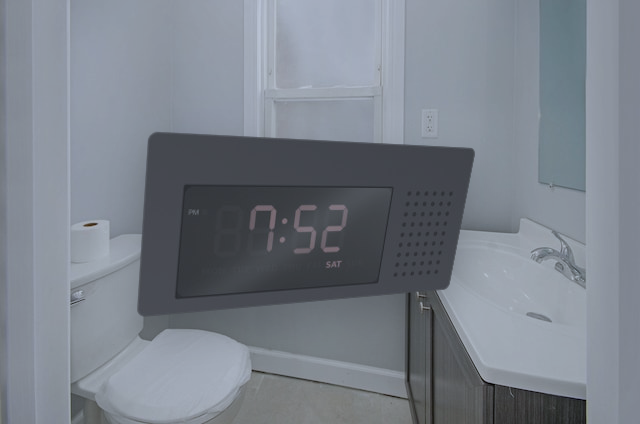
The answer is 7h52
